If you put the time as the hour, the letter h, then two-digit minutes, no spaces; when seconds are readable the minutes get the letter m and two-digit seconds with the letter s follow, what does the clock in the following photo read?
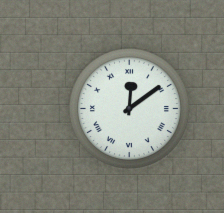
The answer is 12h09
